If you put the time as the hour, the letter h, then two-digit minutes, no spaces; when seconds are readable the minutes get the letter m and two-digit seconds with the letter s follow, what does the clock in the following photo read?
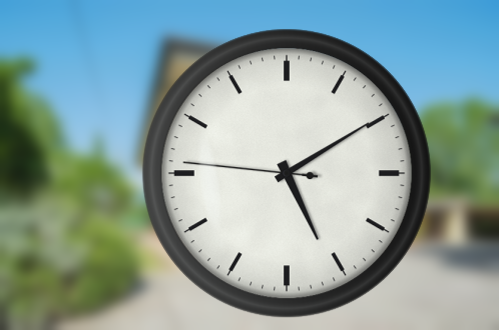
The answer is 5h09m46s
